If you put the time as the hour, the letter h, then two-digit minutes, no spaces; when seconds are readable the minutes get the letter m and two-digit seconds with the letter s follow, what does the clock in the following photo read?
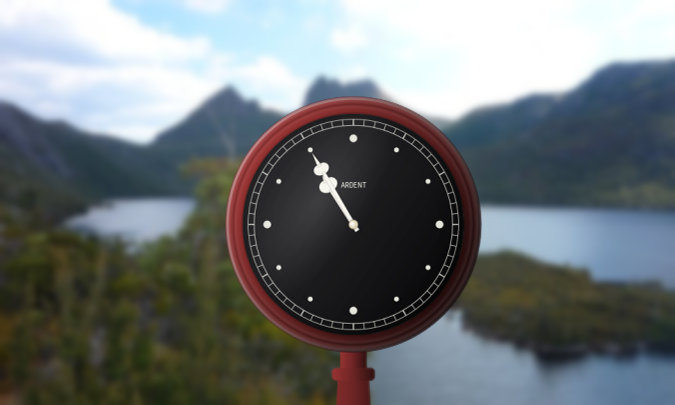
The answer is 10h55
